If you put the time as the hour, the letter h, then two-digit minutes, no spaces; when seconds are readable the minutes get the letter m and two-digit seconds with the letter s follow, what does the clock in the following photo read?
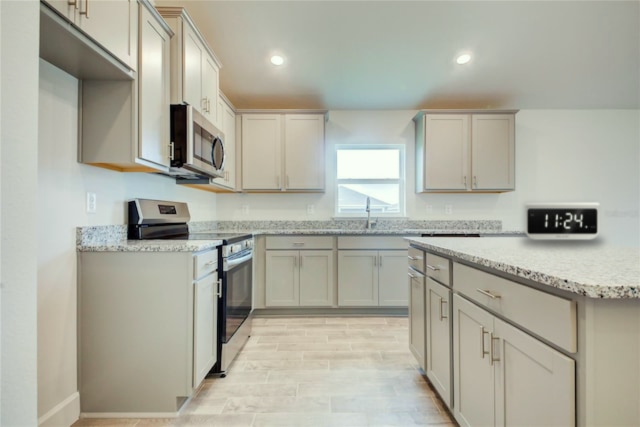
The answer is 11h24
